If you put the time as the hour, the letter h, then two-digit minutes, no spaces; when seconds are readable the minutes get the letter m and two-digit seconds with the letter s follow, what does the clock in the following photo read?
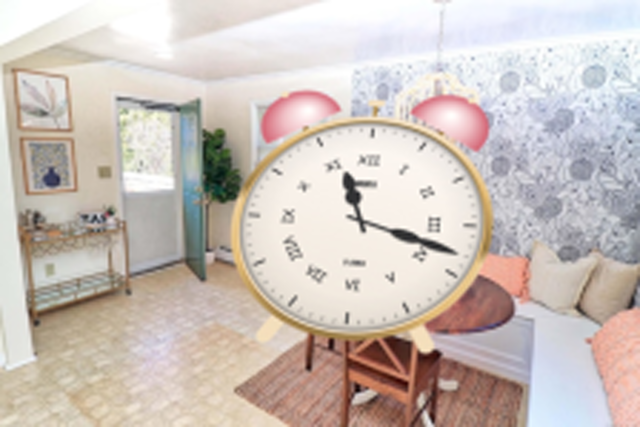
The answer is 11h18
